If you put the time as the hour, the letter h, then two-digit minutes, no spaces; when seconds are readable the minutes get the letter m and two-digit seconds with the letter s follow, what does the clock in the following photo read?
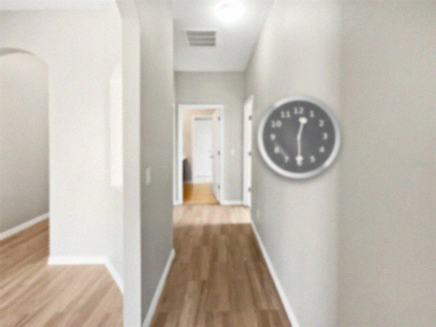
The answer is 12h30
